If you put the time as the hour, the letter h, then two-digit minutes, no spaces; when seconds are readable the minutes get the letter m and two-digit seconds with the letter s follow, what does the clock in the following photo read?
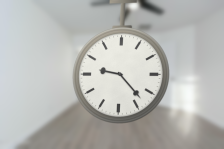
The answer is 9h23
